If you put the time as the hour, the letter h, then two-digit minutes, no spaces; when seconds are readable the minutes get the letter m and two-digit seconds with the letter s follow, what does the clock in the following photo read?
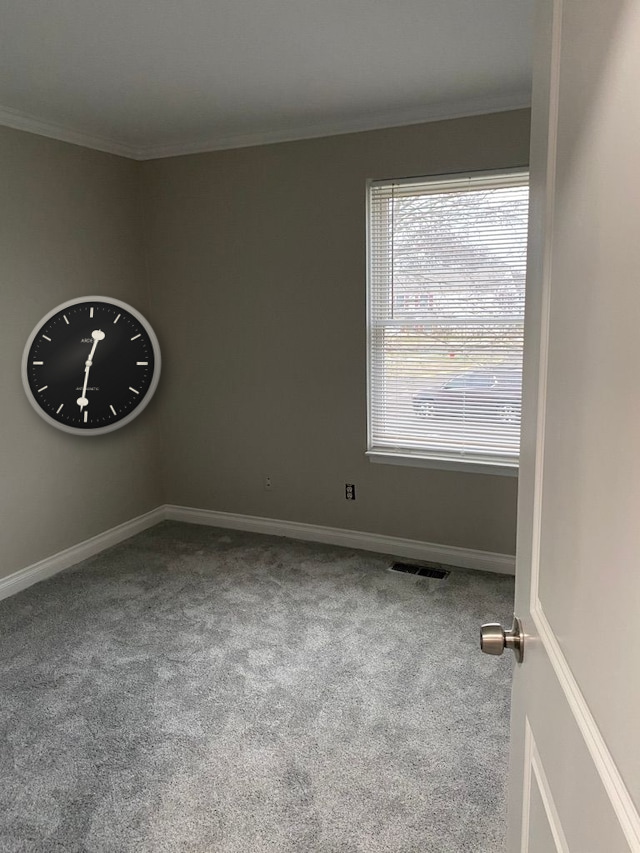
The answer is 12h31
